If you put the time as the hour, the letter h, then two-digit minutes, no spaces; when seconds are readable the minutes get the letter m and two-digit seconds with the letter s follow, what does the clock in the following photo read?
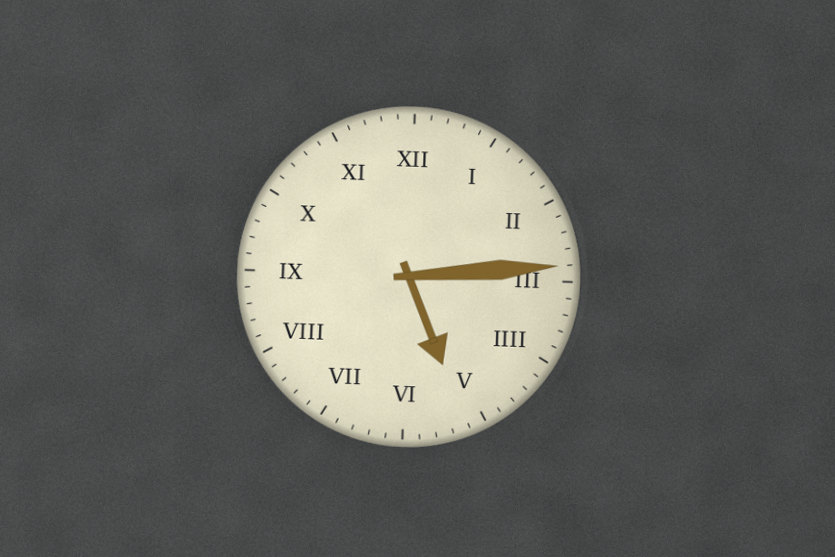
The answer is 5h14
